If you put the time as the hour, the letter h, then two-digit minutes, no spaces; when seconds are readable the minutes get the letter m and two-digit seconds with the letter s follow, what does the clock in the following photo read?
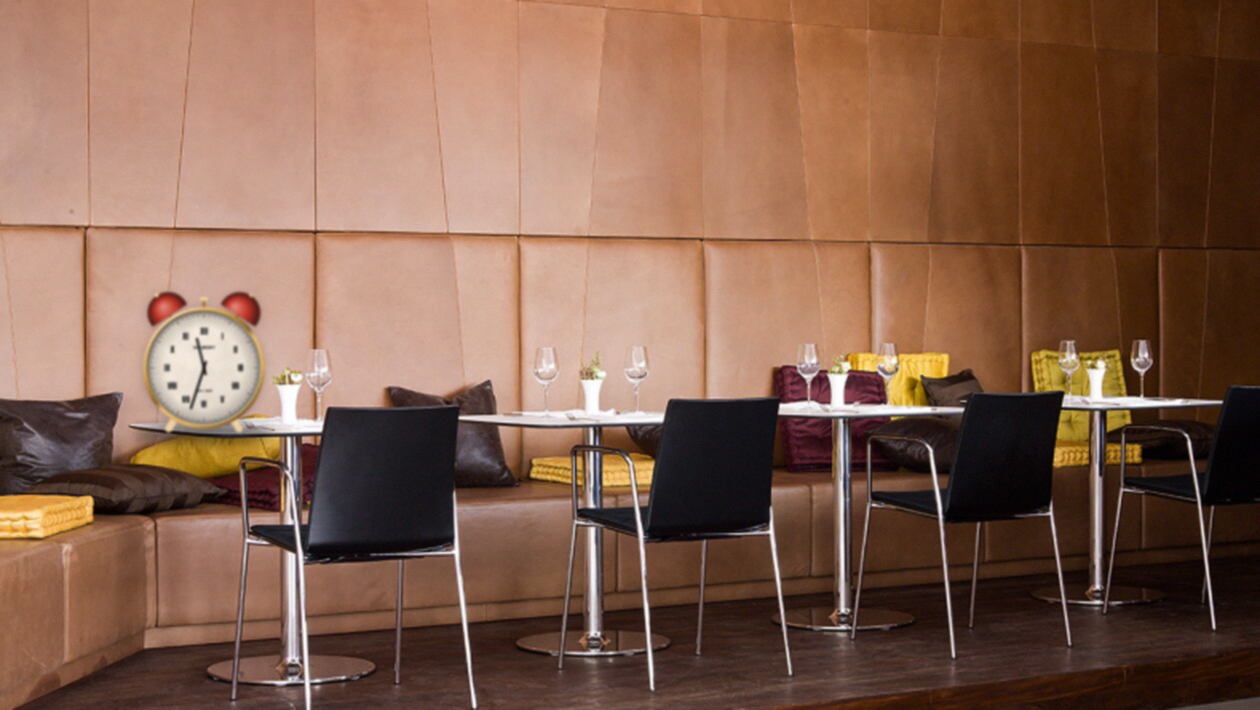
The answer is 11h33
